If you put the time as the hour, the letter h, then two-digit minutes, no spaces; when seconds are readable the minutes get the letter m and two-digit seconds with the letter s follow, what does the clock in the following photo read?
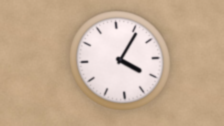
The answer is 4h06
